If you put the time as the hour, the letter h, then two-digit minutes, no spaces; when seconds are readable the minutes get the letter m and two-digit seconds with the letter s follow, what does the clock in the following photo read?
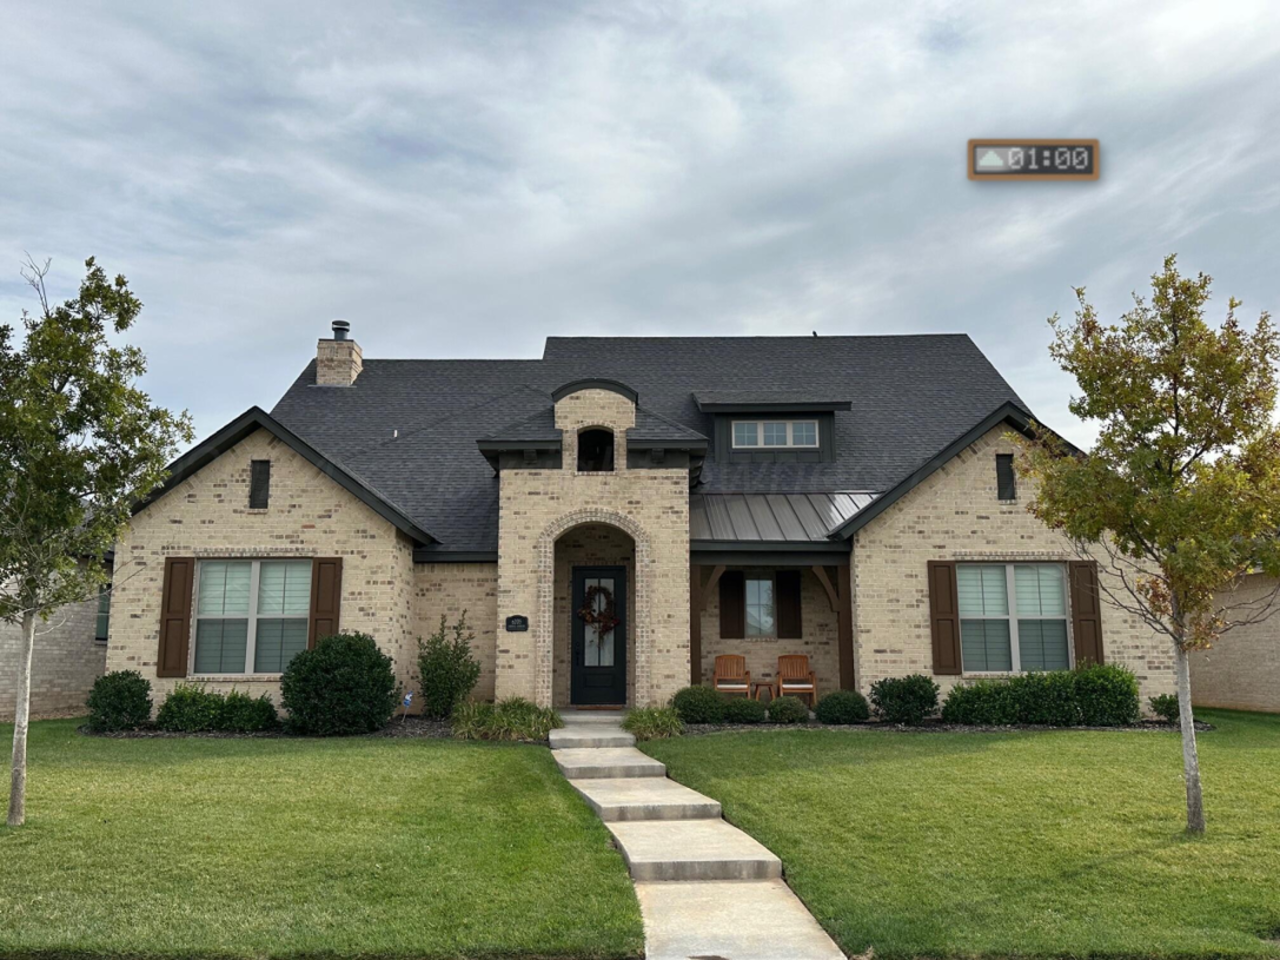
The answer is 1h00
